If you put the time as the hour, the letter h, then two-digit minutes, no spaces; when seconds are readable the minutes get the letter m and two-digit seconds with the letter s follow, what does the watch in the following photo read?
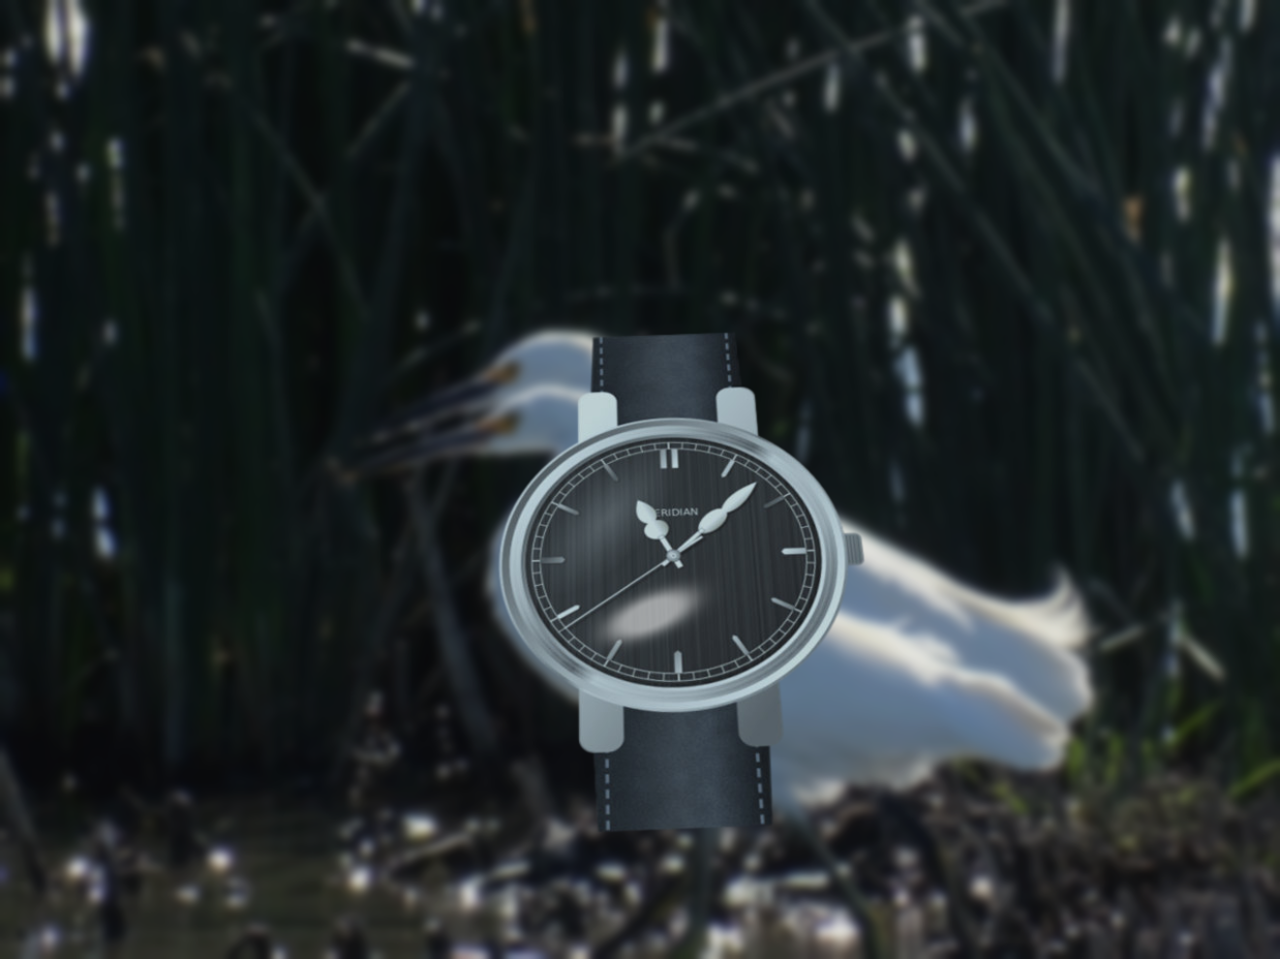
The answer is 11h07m39s
